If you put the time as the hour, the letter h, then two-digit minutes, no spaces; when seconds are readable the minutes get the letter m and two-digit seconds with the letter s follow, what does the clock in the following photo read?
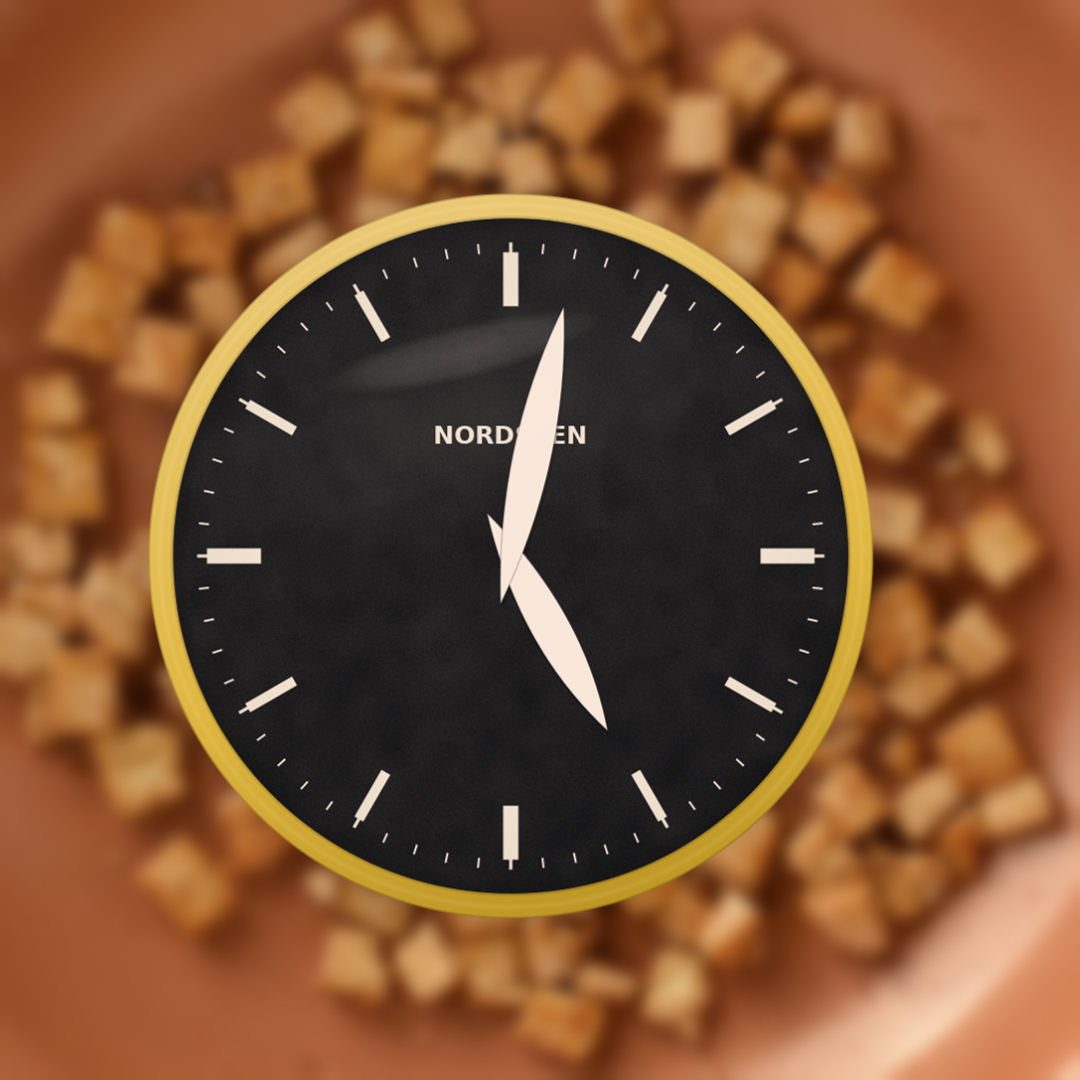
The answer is 5h02
